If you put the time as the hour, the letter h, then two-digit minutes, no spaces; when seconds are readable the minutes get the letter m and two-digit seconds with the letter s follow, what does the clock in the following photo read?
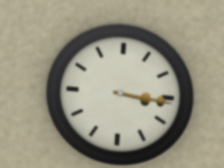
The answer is 3h16
